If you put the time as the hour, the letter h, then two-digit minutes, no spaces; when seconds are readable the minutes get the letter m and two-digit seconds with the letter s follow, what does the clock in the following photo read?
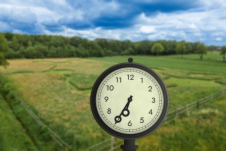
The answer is 6h35
